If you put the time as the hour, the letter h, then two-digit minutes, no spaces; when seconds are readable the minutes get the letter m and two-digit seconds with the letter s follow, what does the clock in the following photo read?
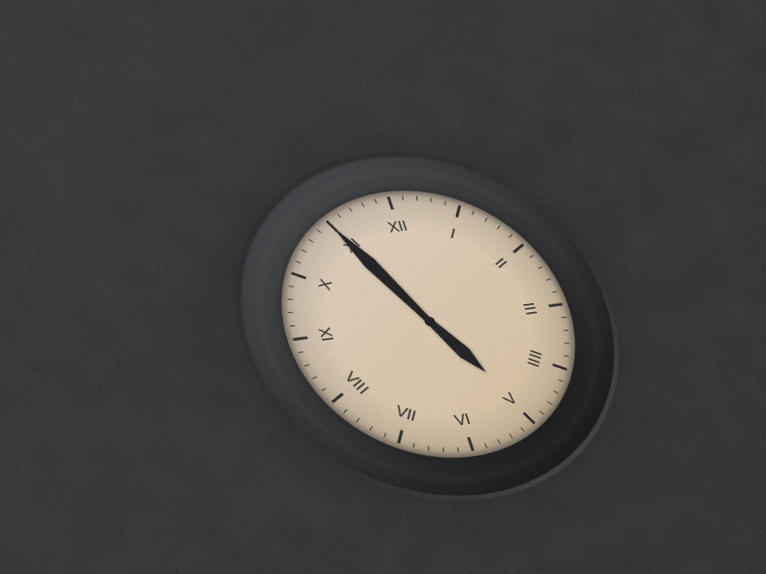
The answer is 4h55
